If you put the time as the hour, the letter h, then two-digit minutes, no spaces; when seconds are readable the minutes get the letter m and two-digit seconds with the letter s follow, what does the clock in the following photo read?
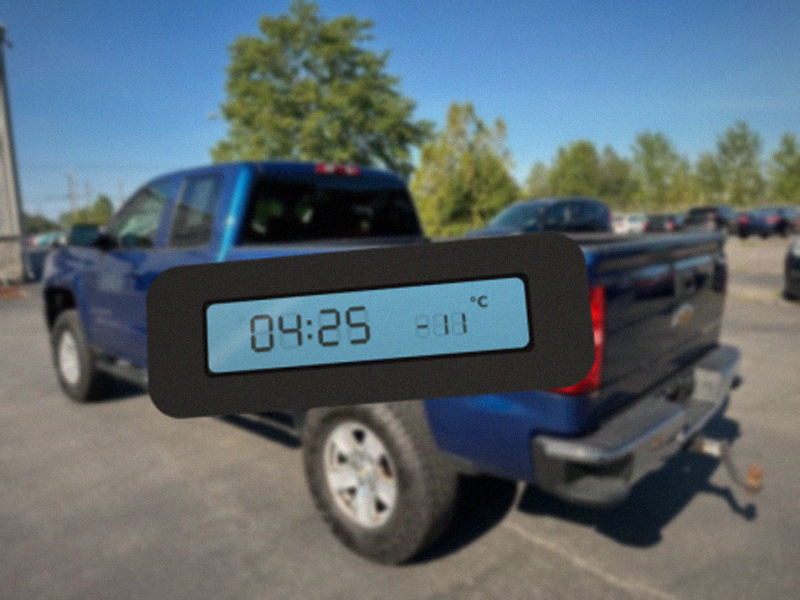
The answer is 4h25
